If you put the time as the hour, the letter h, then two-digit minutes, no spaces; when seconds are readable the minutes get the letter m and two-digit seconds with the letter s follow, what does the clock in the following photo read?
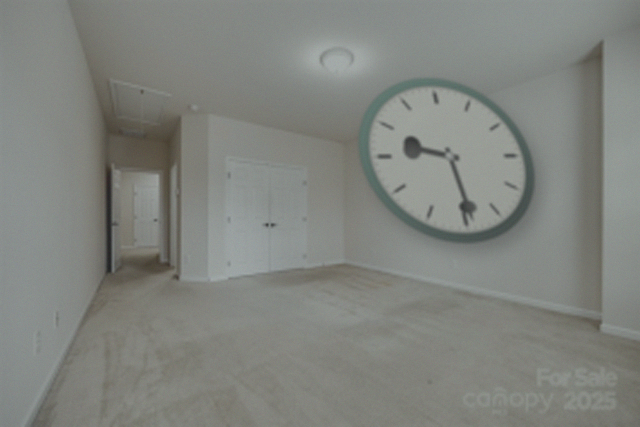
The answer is 9h29
